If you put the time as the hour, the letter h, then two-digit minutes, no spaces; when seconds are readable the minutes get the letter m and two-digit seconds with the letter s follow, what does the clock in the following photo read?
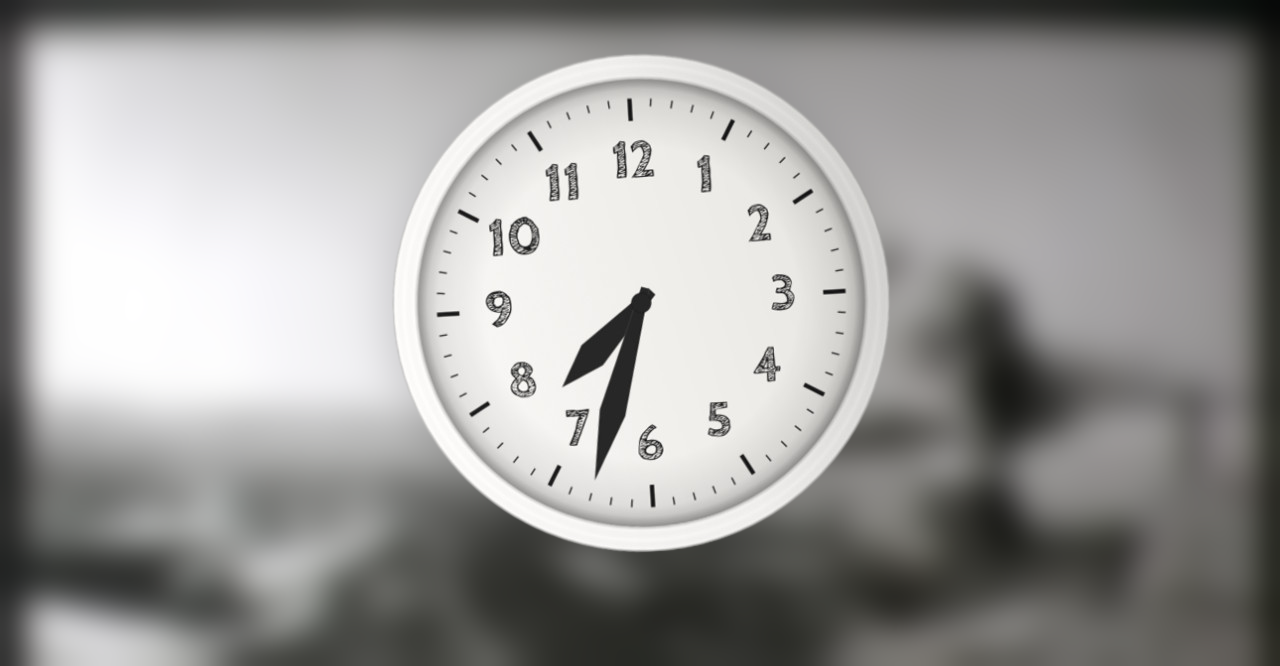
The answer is 7h33
